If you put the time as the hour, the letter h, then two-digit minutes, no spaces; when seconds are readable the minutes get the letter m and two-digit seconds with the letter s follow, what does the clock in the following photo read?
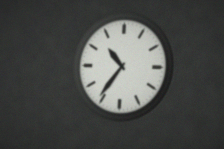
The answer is 10h36
